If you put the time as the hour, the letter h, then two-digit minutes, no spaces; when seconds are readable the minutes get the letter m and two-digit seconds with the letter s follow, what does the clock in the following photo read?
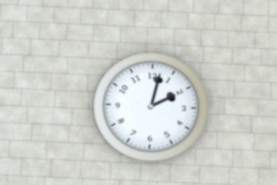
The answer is 2h02
